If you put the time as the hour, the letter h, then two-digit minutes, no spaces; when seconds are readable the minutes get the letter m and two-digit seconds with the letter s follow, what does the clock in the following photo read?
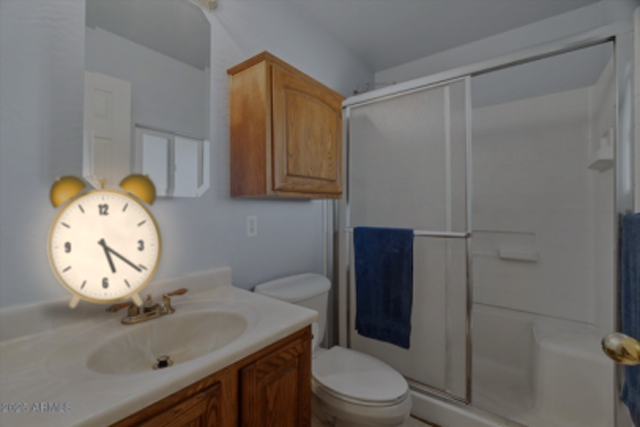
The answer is 5h21
